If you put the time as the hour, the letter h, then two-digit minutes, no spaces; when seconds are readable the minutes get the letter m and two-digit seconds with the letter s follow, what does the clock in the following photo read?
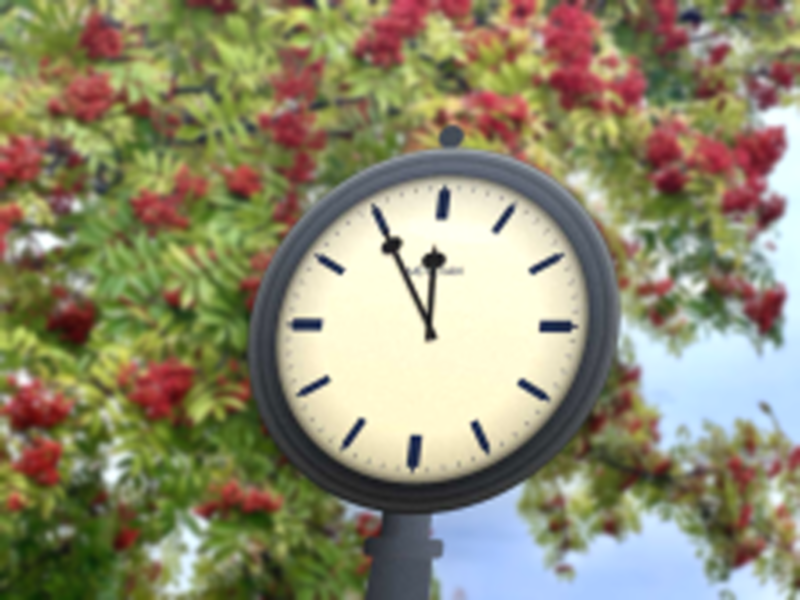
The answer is 11h55
